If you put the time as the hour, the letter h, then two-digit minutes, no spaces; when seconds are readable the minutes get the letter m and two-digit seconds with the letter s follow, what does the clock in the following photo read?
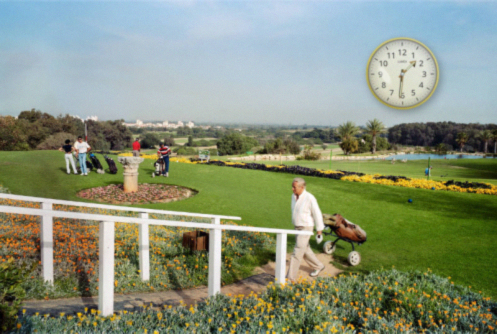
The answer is 1h31
